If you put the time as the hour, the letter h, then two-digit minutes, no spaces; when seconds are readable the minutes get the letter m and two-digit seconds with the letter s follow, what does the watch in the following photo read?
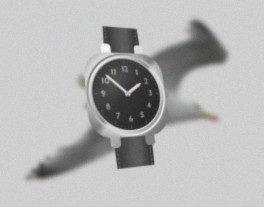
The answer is 1h52
